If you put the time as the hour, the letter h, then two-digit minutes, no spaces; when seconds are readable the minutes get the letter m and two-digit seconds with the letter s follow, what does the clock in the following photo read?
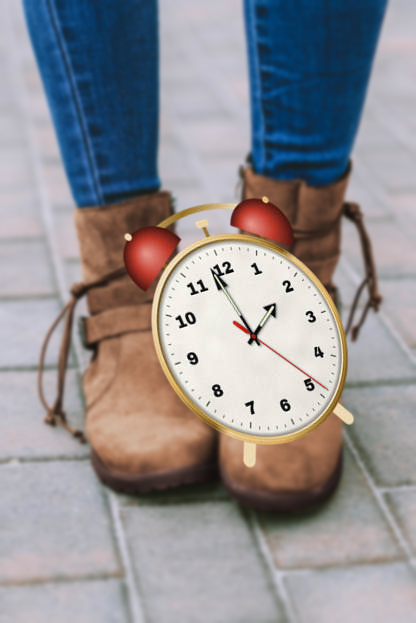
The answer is 1h58m24s
